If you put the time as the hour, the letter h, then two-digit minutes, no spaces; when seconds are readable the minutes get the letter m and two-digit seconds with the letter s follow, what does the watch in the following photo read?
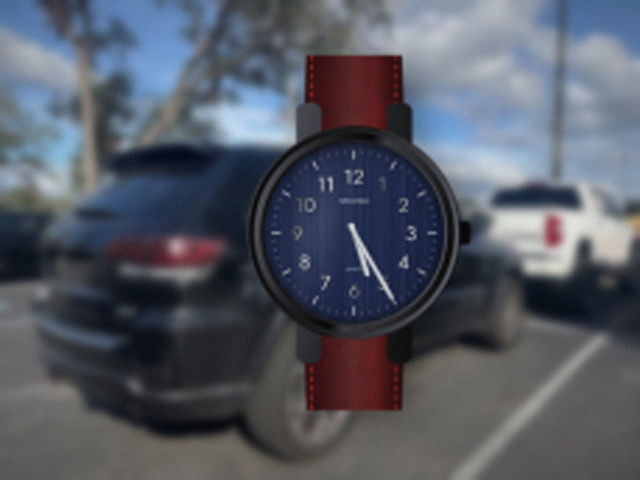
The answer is 5h25
